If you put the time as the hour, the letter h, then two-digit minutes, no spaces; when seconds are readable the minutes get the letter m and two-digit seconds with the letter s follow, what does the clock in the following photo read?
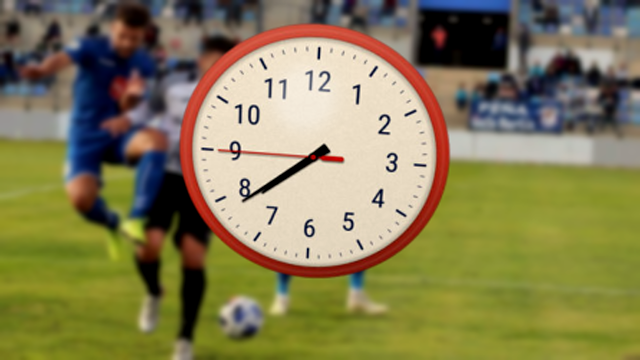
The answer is 7h38m45s
